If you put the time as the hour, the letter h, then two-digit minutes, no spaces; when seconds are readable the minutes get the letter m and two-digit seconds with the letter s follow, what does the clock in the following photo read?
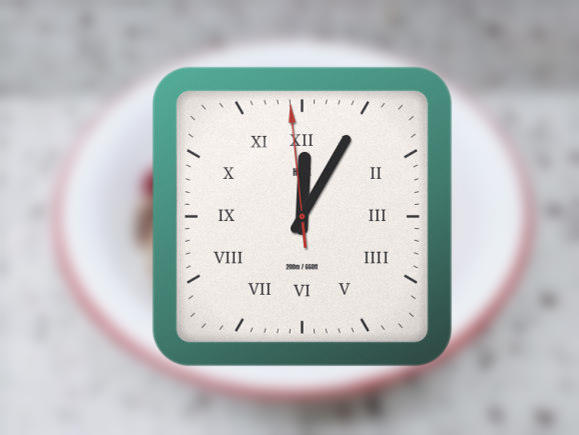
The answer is 12h04m59s
